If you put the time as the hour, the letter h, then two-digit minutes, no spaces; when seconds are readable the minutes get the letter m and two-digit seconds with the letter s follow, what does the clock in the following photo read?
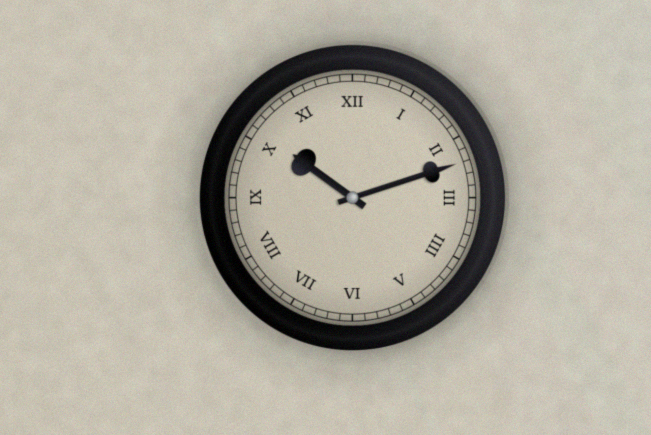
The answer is 10h12
